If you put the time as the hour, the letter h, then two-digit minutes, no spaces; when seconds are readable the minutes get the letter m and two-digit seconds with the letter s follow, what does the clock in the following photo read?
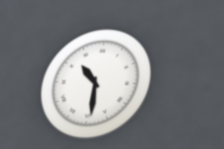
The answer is 10h29
